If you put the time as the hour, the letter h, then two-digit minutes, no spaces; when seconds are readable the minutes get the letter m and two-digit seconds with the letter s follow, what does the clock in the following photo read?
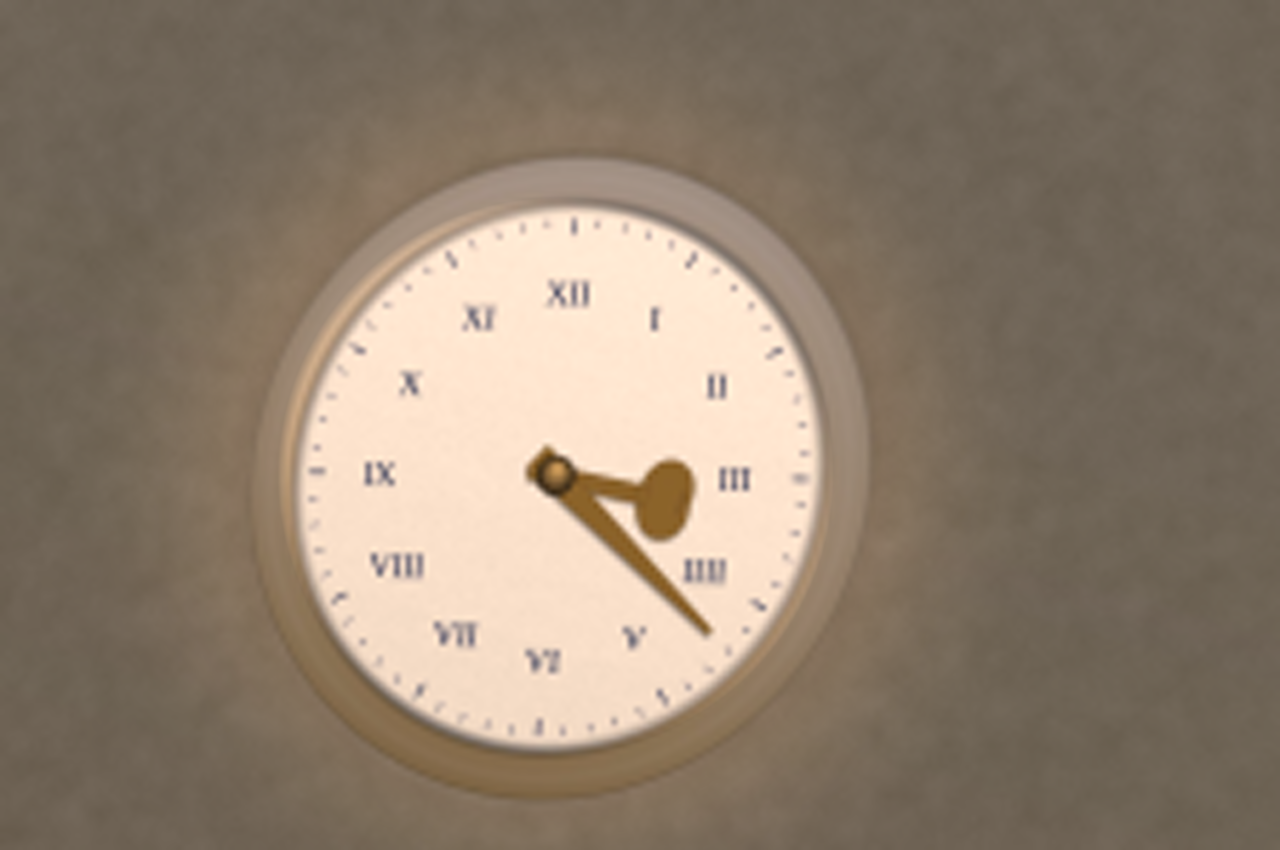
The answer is 3h22
